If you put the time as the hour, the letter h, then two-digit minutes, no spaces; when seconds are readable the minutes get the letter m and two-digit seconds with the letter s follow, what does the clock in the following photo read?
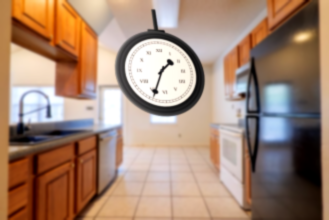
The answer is 1h34
